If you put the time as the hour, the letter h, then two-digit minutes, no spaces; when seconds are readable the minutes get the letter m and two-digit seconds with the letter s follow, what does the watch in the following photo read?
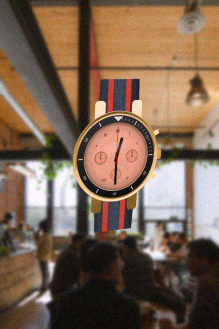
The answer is 12h30
